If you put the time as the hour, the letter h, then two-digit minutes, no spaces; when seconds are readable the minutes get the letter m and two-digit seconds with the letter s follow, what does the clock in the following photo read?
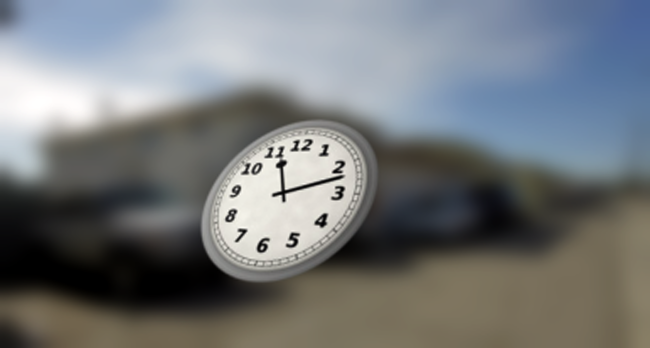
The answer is 11h12
